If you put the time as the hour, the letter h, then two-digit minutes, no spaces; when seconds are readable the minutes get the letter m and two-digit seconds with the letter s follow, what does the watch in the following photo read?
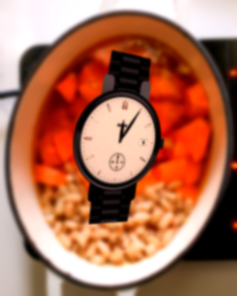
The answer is 12h05
